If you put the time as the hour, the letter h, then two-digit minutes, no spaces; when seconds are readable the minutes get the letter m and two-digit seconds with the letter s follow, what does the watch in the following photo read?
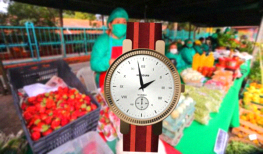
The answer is 1h58
